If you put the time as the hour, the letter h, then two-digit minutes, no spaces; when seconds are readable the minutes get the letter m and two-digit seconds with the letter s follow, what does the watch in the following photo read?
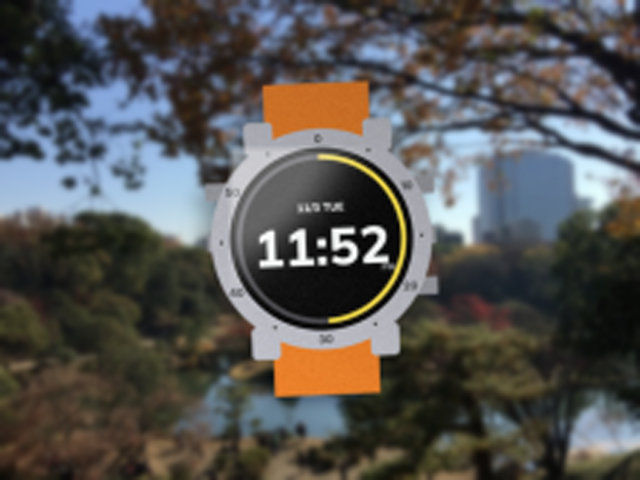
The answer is 11h52
